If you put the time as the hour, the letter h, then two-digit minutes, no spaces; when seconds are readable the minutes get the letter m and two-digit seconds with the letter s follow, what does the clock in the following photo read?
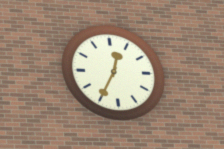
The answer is 12h35
